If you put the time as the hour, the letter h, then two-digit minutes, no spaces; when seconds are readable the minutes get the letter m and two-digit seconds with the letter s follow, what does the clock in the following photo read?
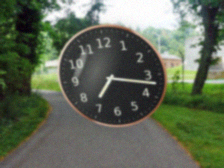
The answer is 7h17
